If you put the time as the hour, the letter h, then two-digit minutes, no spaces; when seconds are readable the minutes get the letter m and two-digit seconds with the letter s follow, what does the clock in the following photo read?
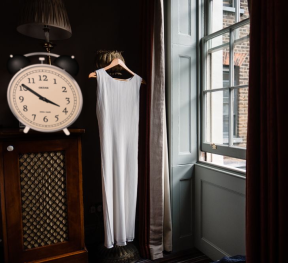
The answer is 3h51
